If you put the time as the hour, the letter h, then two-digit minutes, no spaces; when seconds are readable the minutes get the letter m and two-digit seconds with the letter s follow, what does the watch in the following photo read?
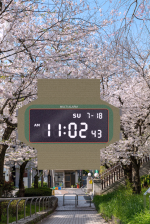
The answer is 11h02m43s
